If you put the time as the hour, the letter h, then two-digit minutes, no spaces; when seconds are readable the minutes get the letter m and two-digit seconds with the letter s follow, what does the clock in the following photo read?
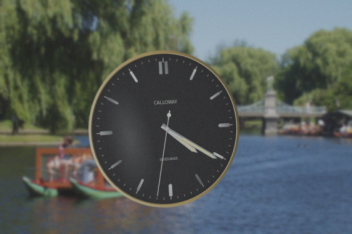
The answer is 4h20m32s
